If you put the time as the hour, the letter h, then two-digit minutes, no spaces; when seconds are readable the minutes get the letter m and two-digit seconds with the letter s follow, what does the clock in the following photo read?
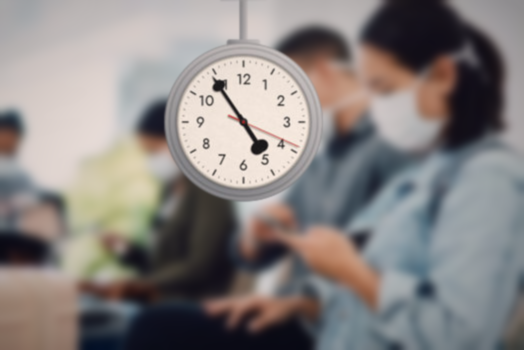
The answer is 4h54m19s
